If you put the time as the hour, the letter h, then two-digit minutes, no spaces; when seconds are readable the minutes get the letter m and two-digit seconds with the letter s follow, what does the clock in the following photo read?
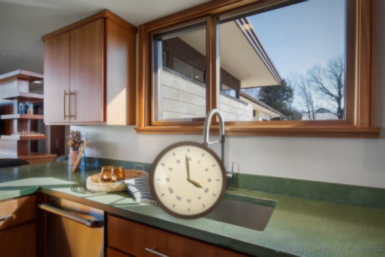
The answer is 3h59
